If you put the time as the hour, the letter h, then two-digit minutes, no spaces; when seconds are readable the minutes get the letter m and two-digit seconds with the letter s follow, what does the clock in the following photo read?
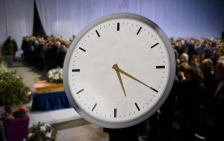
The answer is 5h20
